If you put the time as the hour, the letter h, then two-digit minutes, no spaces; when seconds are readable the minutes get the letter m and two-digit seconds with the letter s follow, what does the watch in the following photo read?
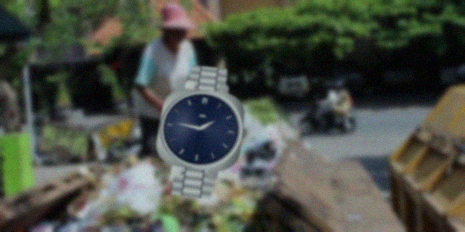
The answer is 1h46
